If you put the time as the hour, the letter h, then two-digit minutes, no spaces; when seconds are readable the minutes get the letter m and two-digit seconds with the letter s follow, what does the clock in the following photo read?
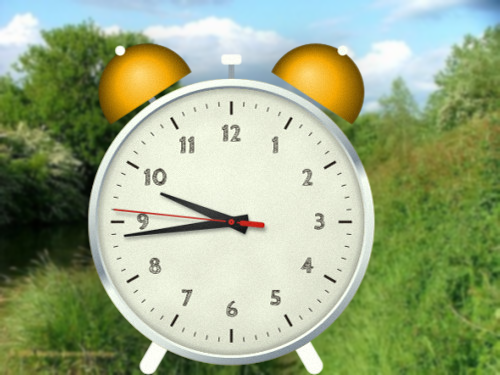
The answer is 9h43m46s
